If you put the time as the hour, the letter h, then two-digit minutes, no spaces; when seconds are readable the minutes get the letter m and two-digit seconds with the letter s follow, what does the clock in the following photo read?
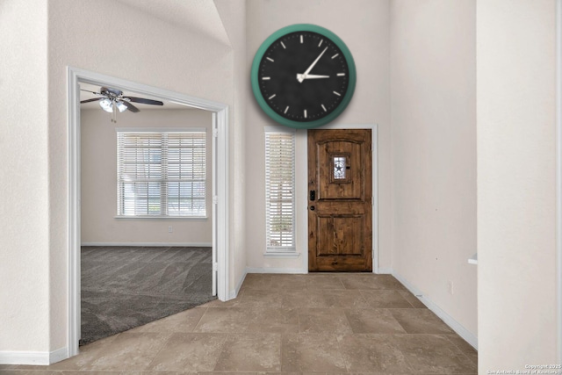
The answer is 3h07
